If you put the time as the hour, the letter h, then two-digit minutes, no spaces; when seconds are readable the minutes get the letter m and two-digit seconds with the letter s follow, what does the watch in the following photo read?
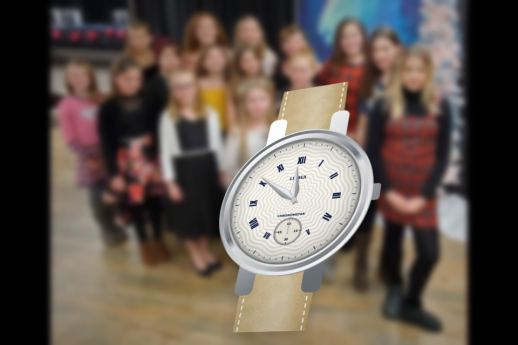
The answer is 11h51
